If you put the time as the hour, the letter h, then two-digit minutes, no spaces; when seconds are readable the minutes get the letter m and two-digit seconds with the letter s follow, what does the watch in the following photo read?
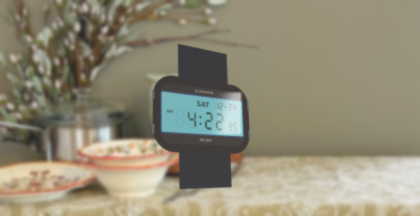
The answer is 4h22
